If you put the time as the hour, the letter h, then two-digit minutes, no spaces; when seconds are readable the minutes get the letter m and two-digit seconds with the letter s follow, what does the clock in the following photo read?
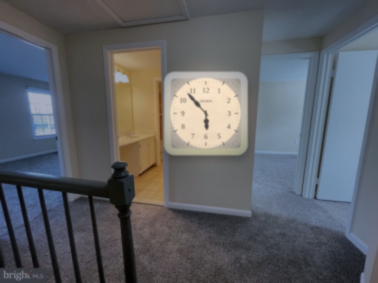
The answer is 5h53
